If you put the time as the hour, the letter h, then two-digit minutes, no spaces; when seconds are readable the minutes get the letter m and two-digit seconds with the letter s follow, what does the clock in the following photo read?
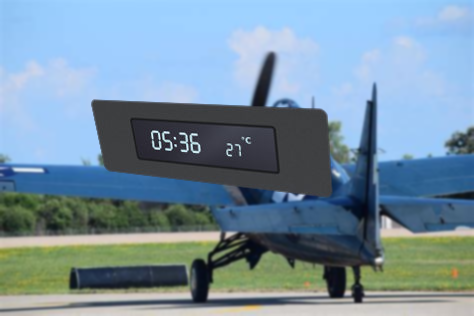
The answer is 5h36
